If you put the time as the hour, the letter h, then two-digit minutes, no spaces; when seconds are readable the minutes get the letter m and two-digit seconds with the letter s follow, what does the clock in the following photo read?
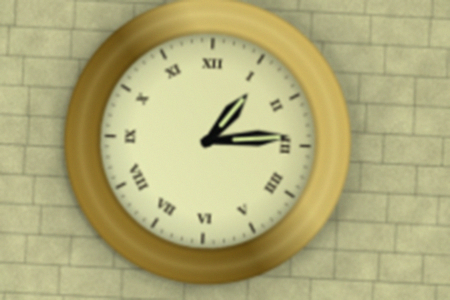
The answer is 1h14
